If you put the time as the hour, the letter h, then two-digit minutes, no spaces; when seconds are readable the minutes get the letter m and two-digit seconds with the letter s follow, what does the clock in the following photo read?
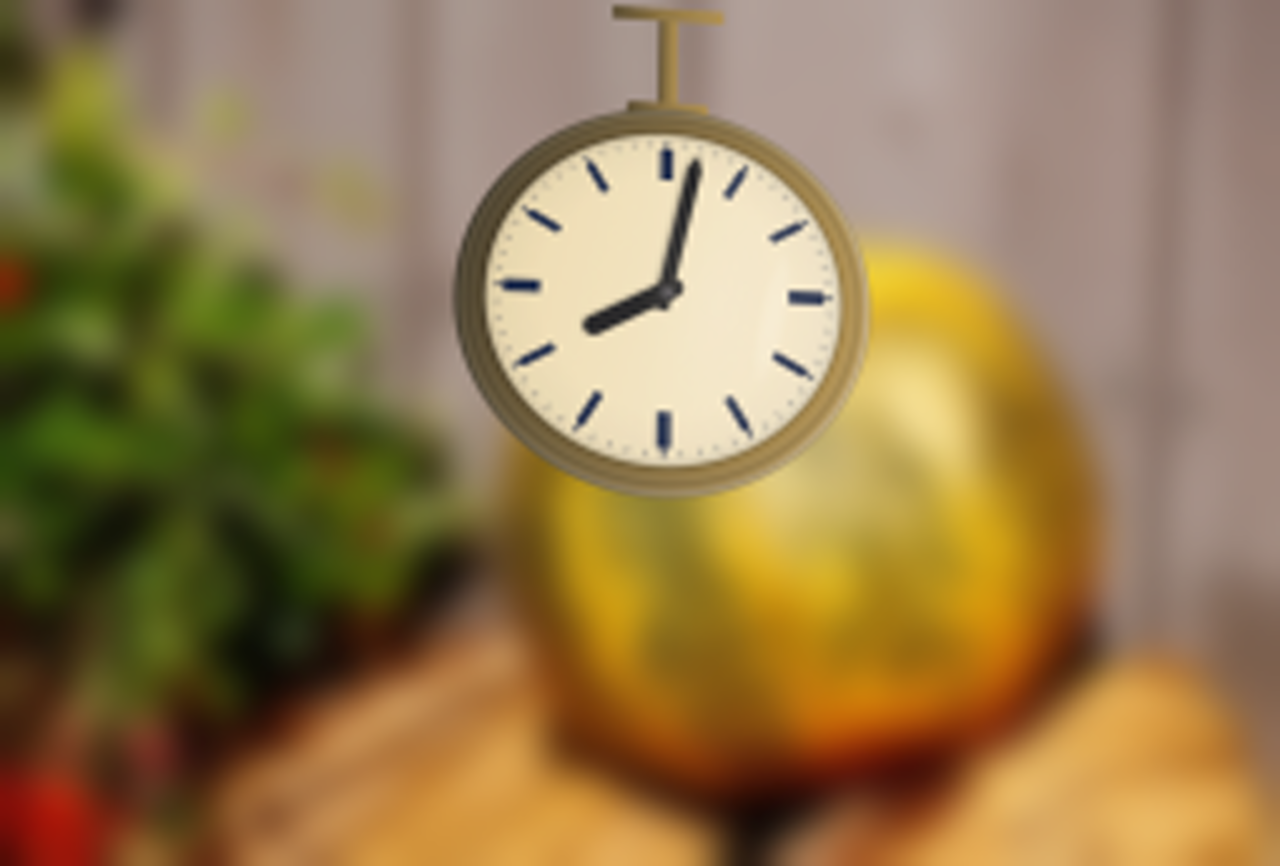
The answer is 8h02
